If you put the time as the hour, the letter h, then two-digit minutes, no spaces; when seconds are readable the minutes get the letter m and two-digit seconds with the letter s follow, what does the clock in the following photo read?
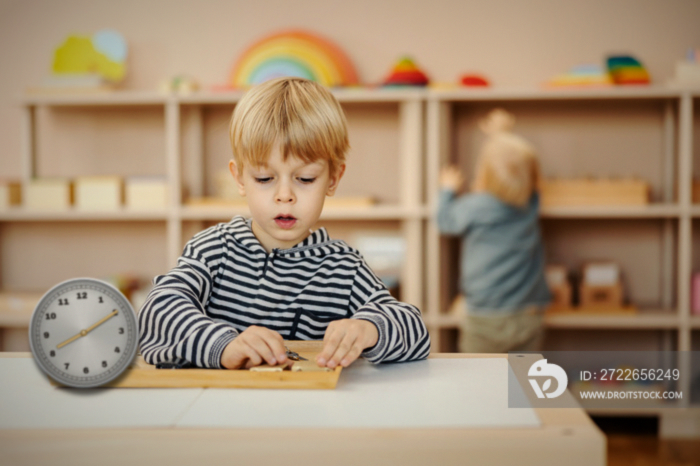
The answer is 8h10
